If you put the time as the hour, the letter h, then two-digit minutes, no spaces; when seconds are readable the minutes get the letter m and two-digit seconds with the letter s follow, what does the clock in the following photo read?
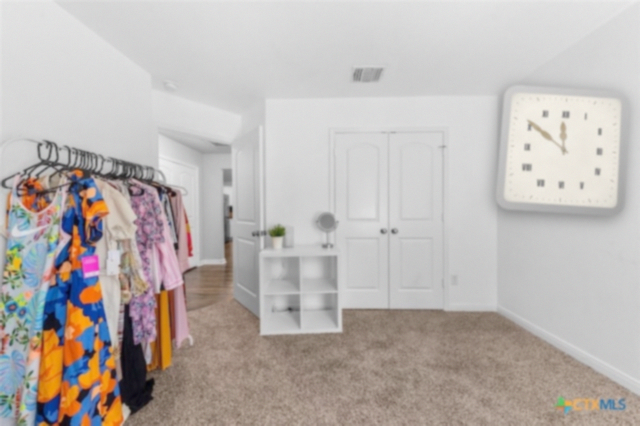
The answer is 11h51
